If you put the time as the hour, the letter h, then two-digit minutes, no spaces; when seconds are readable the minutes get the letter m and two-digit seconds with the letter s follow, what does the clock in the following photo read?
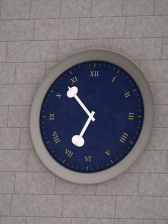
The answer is 6h53
